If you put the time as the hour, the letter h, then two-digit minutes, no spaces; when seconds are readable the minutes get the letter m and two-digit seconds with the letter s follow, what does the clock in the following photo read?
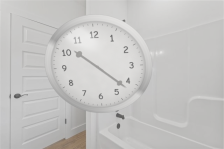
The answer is 10h22
